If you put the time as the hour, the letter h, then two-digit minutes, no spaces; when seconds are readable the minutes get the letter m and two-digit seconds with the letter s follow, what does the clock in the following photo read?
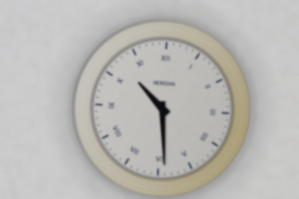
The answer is 10h29
